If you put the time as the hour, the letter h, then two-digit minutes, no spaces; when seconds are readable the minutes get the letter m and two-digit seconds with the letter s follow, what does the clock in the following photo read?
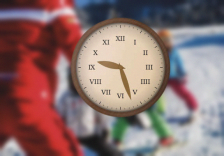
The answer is 9h27
